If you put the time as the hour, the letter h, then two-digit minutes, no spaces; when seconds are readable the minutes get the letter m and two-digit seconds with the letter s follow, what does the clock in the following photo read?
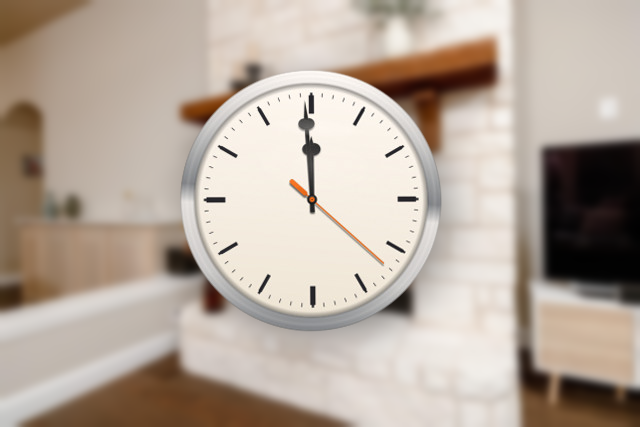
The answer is 11h59m22s
